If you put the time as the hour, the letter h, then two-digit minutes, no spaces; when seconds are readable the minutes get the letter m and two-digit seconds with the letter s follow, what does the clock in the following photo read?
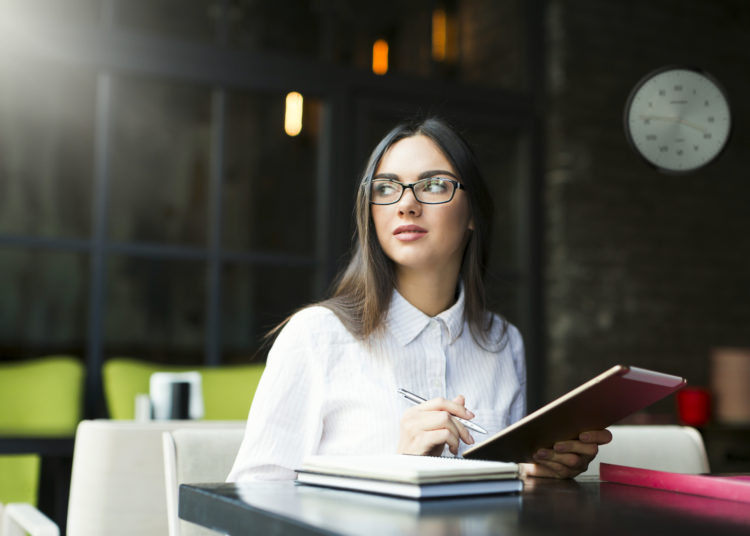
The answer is 3h46
